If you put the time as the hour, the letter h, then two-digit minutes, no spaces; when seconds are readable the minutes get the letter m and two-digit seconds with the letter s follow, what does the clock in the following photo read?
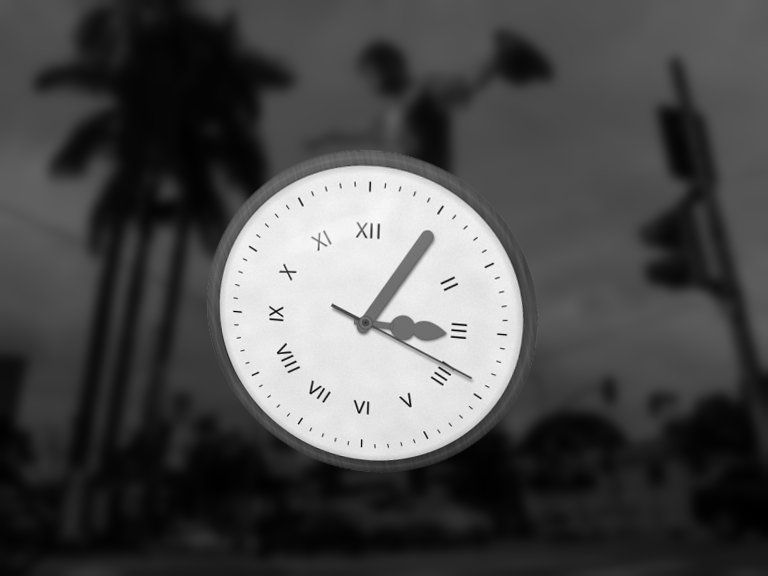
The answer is 3h05m19s
